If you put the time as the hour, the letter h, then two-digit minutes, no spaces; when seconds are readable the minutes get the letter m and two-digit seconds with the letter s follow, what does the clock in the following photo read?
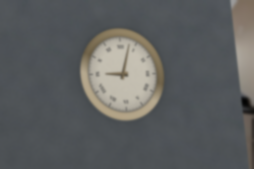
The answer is 9h03
